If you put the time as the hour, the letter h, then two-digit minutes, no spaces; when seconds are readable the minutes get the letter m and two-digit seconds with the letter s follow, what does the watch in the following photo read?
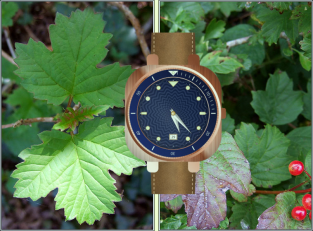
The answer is 5h23
